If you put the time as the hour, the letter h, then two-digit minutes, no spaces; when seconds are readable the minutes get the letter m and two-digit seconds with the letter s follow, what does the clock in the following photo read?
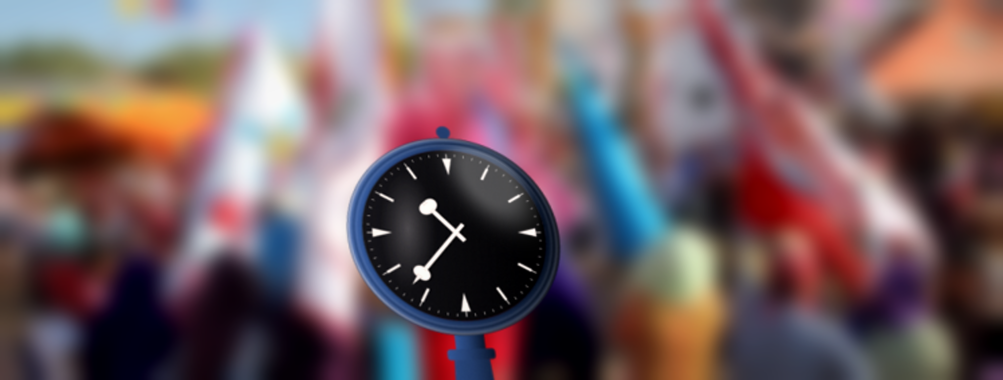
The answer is 10h37
